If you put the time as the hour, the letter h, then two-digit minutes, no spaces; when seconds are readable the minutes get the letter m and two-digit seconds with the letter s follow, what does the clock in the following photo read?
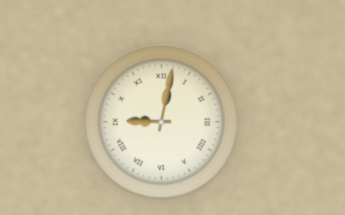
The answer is 9h02
